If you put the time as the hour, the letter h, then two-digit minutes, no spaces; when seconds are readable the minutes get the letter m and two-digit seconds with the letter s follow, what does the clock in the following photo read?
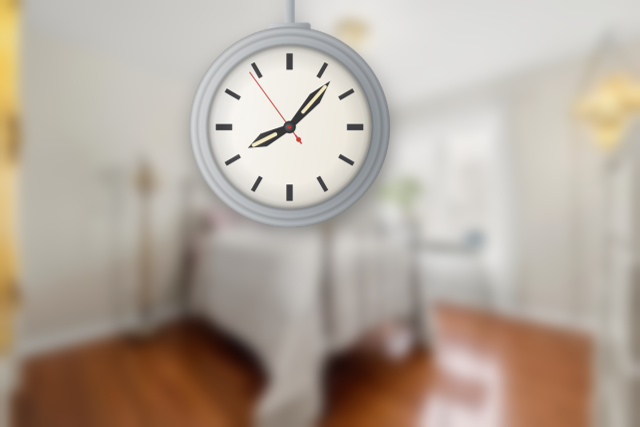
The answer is 8h06m54s
